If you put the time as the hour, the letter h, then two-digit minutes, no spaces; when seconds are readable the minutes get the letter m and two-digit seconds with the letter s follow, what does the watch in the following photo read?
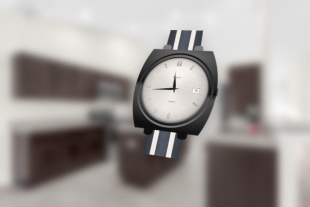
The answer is 11h44
